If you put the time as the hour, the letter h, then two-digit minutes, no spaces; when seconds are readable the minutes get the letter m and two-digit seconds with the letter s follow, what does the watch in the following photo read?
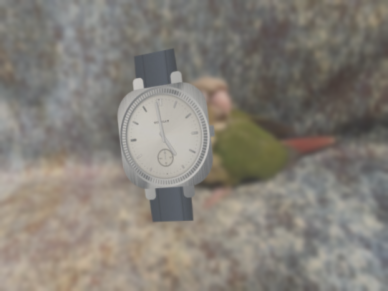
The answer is 4h59
